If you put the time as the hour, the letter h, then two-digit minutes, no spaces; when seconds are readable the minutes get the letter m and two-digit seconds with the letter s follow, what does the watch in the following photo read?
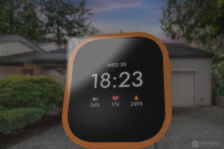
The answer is 18h23
